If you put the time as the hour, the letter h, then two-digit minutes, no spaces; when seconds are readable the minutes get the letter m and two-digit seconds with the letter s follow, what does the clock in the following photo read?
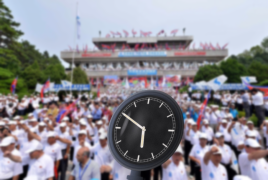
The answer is 5h50
